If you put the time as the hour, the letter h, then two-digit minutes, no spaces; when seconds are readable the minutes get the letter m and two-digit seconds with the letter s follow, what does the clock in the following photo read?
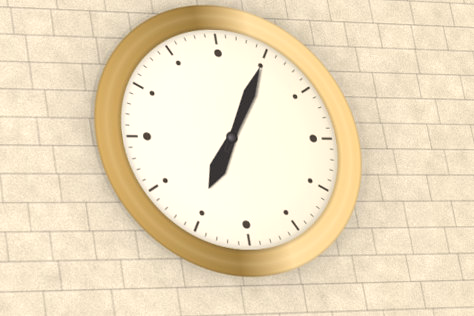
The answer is 7h05
